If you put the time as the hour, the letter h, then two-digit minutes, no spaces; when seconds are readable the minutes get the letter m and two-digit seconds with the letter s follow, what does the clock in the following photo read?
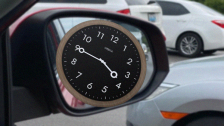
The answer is 3h45
